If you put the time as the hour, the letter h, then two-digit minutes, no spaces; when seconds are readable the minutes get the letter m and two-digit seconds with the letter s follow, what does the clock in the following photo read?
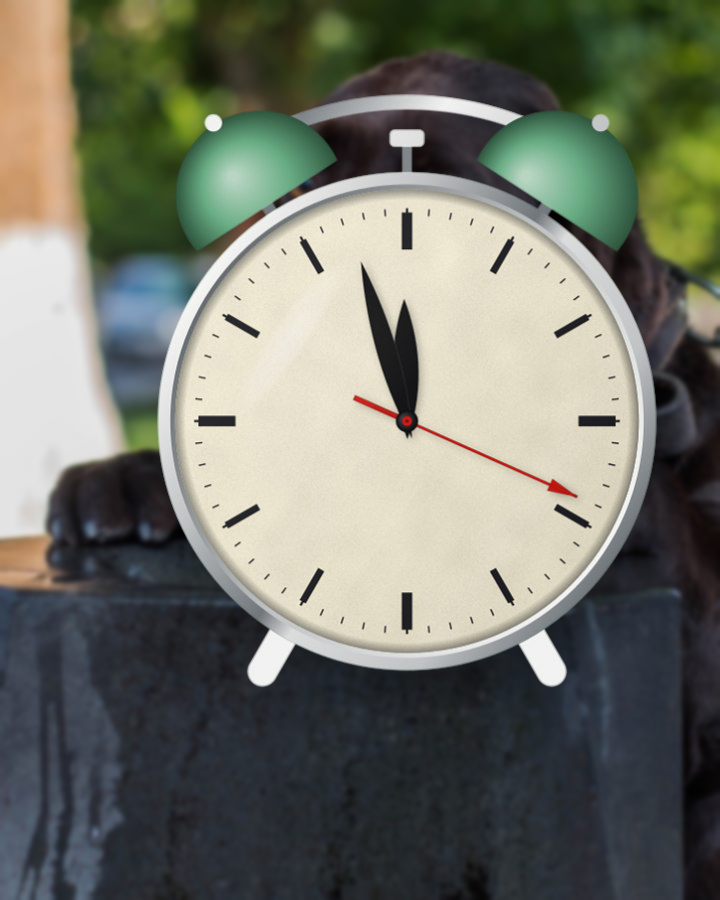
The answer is 11h57m19s
